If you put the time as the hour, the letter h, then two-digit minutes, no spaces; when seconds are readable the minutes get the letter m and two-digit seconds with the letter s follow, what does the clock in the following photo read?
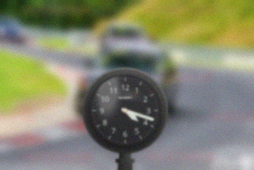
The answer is 4h18
